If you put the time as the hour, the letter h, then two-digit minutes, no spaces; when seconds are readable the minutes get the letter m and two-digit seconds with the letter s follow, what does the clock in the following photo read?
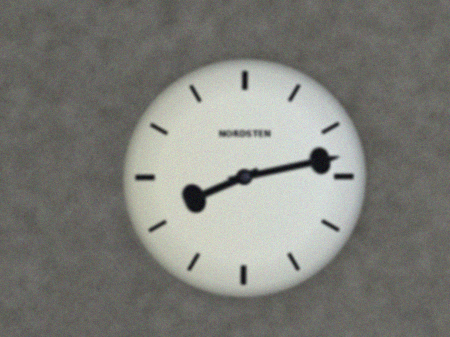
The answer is 8h13
